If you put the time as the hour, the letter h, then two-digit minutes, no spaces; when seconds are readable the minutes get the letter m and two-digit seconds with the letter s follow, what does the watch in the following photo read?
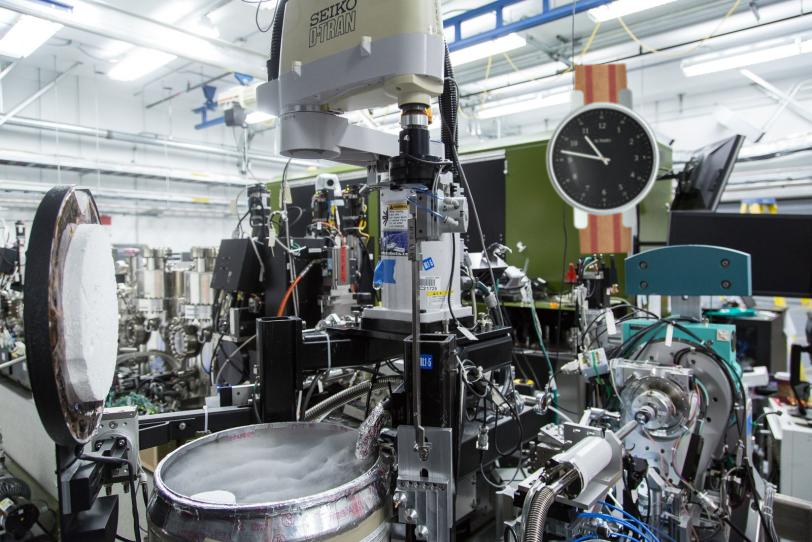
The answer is 10h47
